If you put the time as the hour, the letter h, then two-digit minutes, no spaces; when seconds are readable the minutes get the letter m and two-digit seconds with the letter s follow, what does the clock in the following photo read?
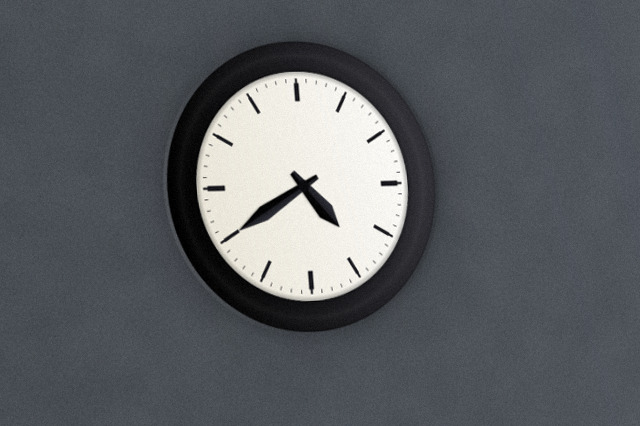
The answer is 4h40
